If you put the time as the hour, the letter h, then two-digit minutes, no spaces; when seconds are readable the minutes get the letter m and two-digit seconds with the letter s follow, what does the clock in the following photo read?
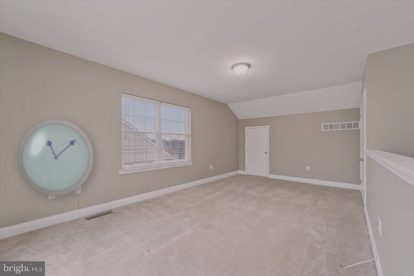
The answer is 11h08
